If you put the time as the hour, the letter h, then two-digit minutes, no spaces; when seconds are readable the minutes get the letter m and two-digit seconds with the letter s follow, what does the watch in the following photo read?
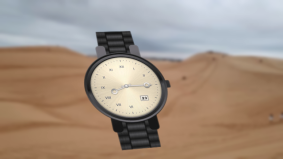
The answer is 8h15
